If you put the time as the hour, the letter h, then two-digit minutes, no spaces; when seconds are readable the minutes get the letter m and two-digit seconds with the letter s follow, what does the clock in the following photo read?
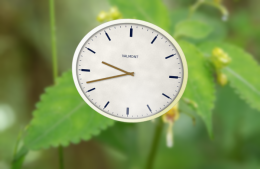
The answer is 9h42
